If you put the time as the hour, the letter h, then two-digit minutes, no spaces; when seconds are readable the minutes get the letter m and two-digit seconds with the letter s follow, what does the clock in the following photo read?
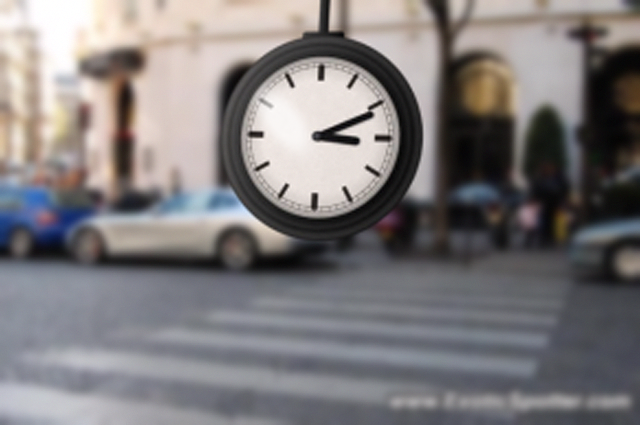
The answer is 3h11
